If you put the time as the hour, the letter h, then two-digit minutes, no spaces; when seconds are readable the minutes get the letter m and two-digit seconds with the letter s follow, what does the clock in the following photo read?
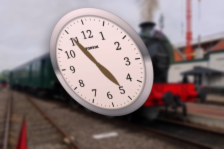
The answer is 4h55
